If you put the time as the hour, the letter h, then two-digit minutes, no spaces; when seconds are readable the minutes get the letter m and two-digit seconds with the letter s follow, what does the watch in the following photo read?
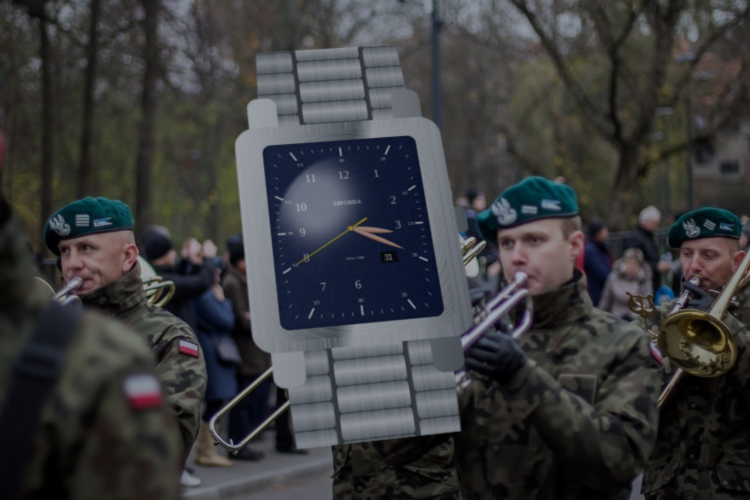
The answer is 3h19m40s
